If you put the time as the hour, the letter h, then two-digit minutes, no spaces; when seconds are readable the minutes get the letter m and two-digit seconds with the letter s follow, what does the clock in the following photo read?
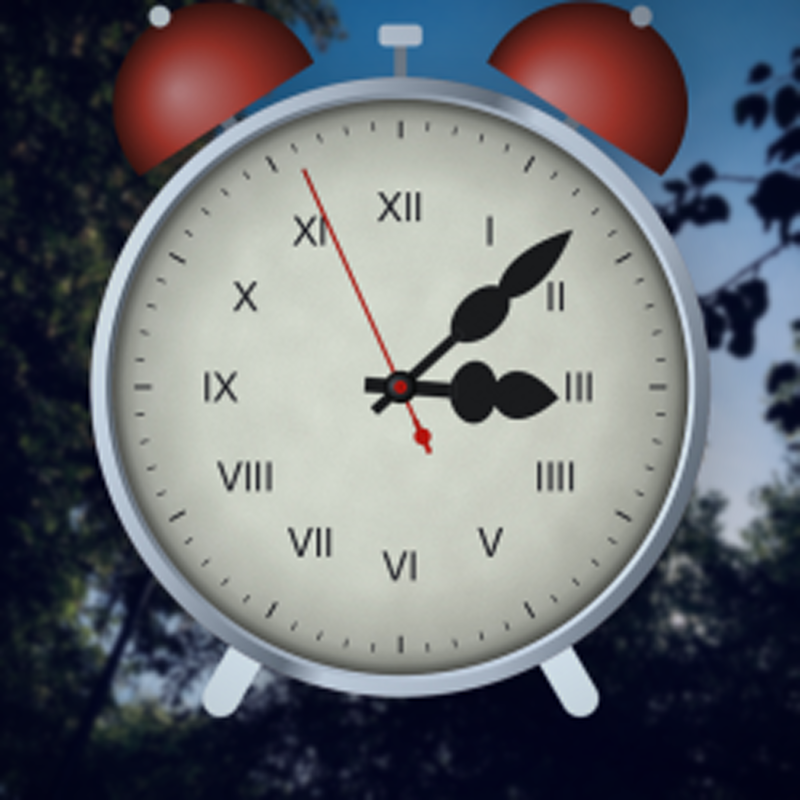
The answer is 3h07m56s
